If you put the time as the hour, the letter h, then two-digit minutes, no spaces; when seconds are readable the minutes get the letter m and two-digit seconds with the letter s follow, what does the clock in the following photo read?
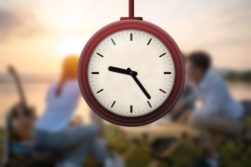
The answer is 9h24
